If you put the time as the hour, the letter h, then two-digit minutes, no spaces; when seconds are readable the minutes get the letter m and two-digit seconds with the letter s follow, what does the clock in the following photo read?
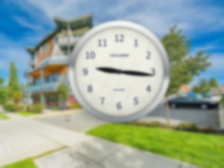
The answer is 9h16
